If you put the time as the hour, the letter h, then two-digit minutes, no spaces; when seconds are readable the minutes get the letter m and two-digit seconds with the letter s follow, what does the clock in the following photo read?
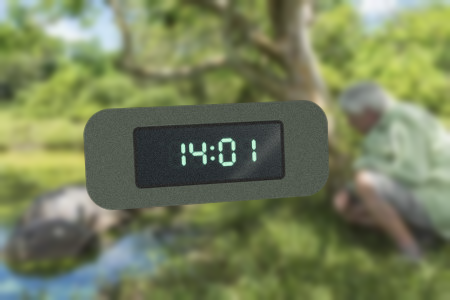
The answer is 14h01
